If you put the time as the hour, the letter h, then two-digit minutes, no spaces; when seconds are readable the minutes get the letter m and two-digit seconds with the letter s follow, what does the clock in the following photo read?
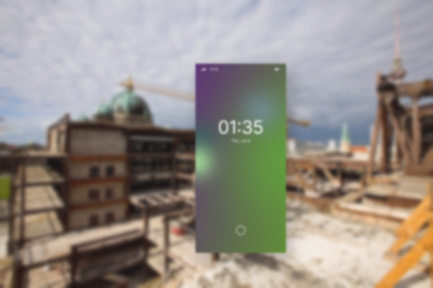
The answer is 1h35
